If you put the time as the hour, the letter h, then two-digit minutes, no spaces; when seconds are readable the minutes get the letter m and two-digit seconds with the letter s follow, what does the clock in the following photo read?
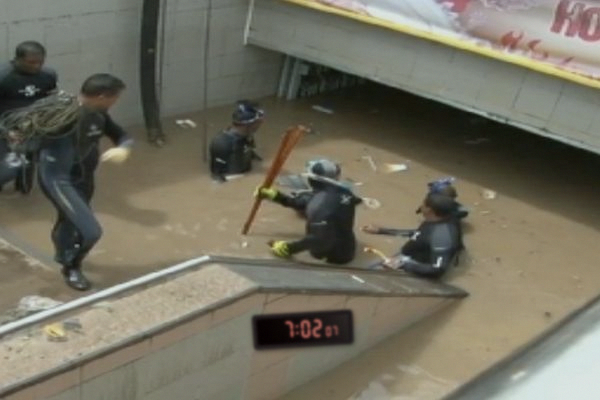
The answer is 7h02
